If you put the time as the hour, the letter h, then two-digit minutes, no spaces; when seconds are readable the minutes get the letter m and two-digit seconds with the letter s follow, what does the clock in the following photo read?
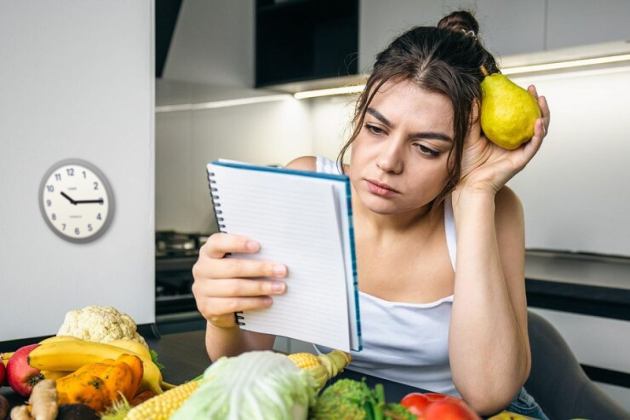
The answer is 10h15
